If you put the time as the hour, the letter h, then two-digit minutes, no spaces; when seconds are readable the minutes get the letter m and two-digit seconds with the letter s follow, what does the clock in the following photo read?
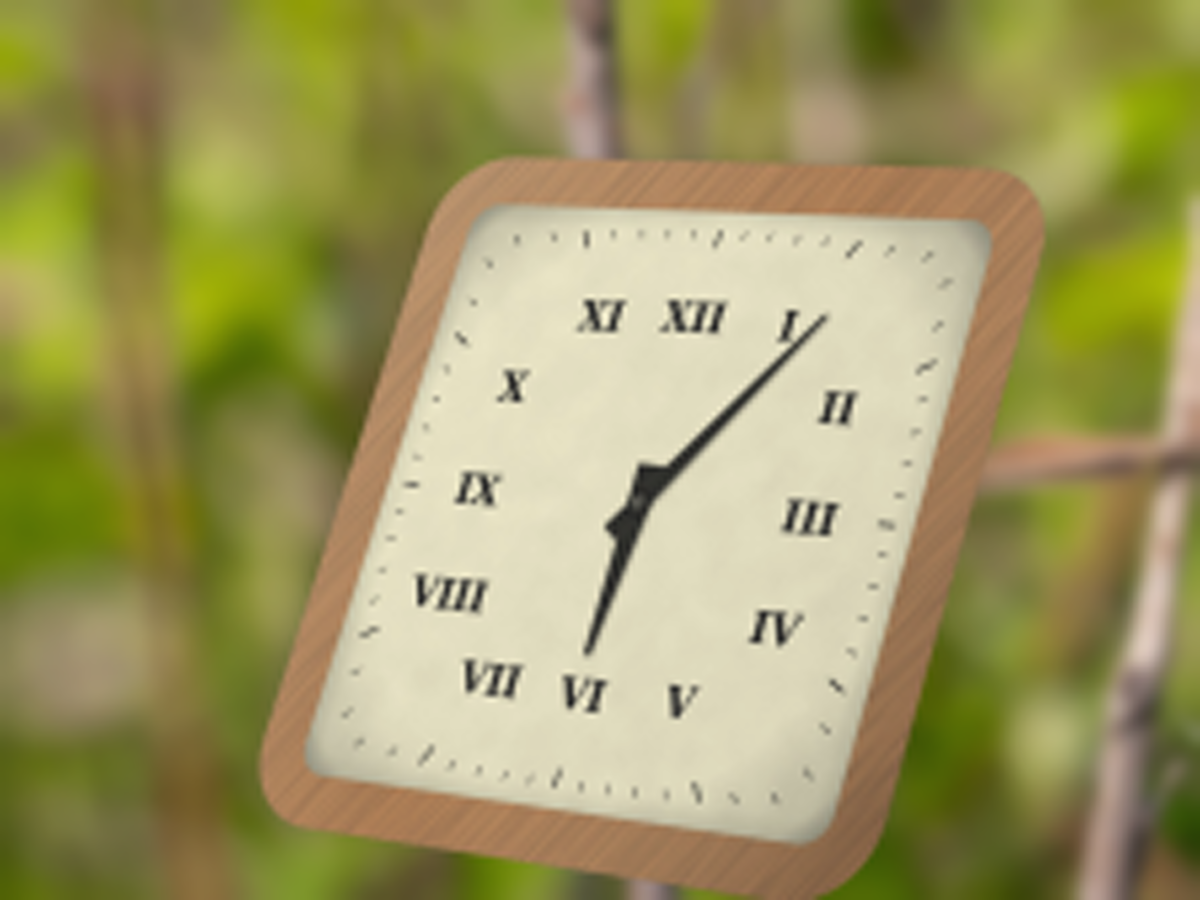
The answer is 6h06
